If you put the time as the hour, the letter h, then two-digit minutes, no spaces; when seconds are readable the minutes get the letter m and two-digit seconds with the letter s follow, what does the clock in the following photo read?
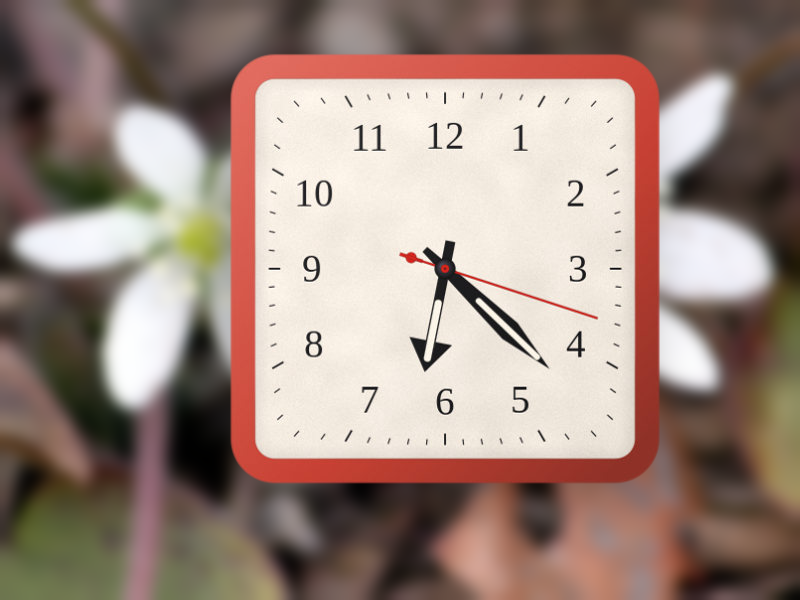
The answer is 6h22m18s
